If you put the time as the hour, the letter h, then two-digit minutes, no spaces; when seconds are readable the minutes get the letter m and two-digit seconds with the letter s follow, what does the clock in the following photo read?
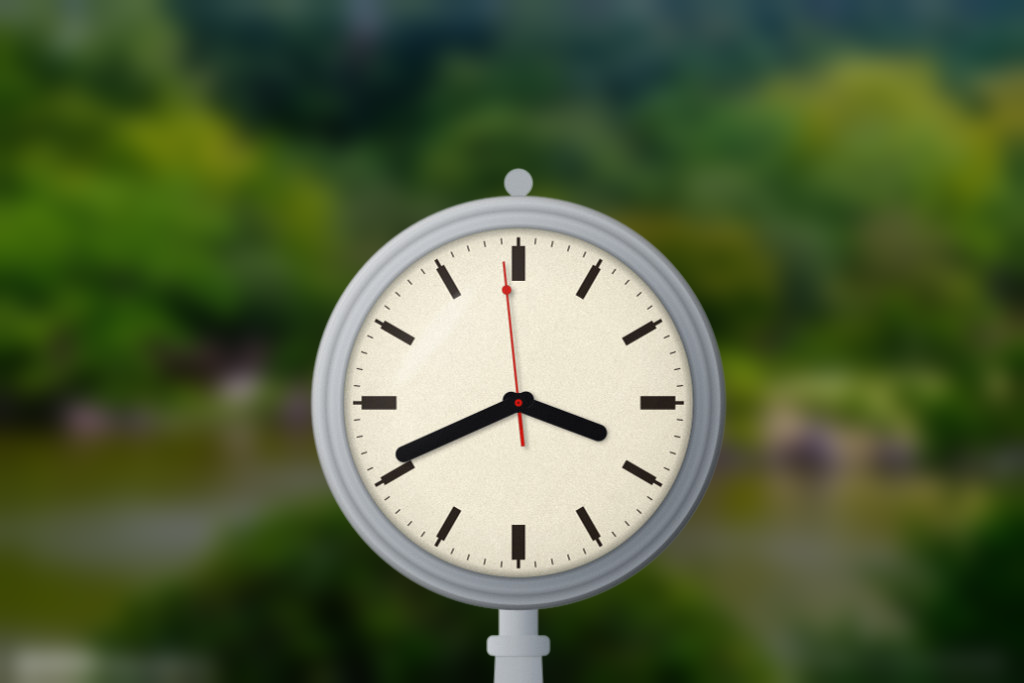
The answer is 3h40m59s
